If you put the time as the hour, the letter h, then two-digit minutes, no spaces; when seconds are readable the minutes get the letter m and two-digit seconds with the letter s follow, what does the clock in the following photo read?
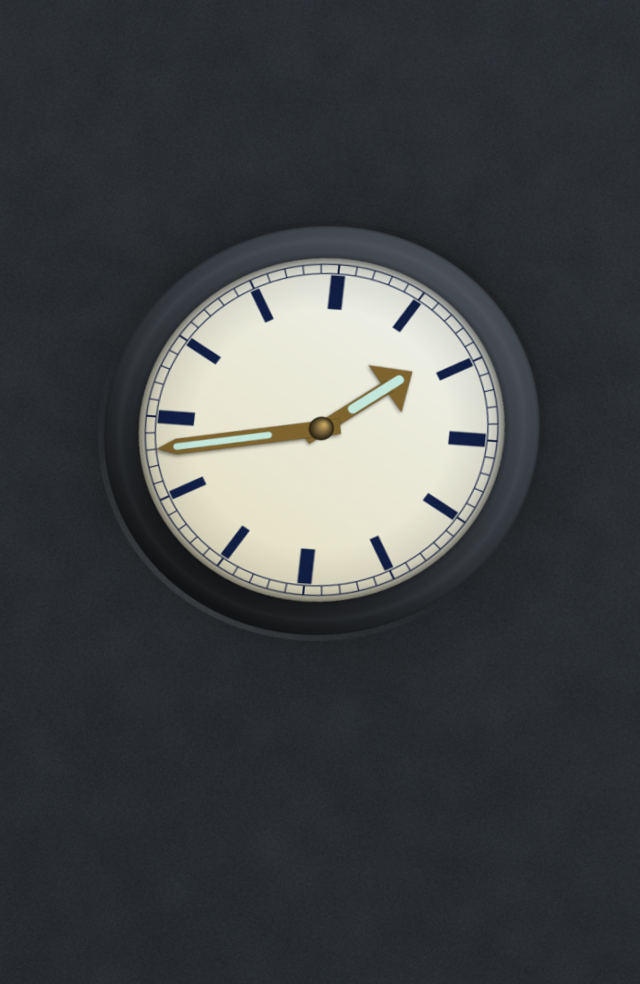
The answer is 1h43
